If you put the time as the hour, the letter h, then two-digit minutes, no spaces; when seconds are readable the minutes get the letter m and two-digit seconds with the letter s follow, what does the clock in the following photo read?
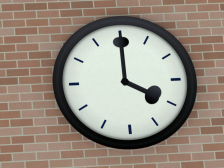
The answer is 4h00
